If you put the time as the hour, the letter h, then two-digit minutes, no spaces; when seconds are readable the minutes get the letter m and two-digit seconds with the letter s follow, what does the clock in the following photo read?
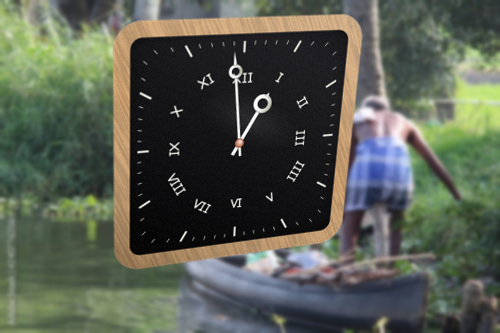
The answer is 12h59
